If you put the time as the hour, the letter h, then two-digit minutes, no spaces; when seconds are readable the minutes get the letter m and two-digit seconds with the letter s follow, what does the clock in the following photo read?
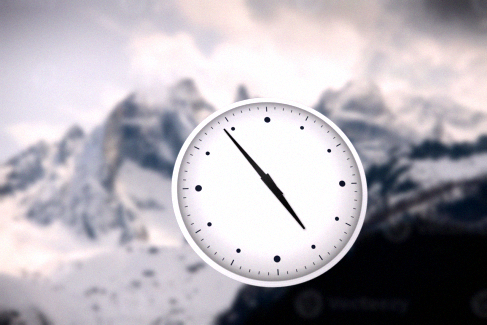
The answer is 4h54
